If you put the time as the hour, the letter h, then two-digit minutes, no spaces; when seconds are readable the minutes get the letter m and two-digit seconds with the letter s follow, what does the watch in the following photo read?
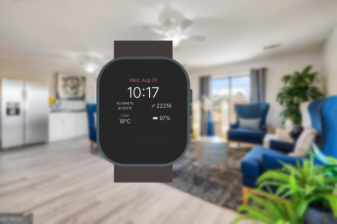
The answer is 10h17
